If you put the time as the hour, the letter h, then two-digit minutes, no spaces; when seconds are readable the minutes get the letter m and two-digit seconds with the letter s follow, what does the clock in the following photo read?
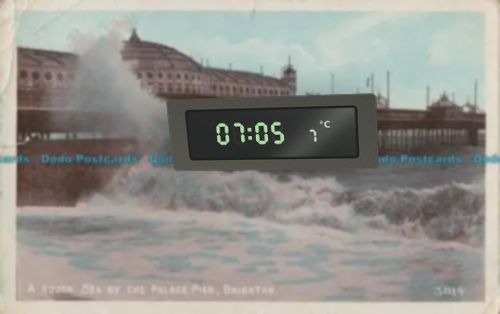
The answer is 7h05
